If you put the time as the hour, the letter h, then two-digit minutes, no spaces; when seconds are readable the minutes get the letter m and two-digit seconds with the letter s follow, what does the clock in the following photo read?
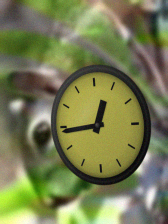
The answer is 12h44
